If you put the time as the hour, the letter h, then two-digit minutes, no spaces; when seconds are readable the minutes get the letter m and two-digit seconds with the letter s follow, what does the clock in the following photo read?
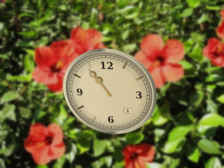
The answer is 10h54
